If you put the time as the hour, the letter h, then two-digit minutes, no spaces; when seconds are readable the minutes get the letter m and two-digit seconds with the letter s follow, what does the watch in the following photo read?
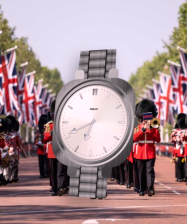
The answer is 6h41
